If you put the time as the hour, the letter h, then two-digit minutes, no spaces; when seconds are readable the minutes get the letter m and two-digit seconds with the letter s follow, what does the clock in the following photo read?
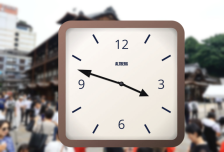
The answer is 3h48
